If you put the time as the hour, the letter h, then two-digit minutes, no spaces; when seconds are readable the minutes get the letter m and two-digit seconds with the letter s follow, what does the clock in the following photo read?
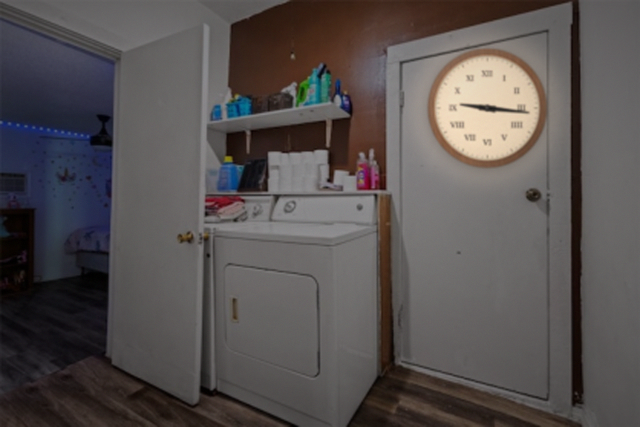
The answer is 9h16
